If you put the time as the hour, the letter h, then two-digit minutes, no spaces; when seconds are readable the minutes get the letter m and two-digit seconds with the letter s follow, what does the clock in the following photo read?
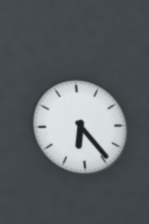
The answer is 6h24
